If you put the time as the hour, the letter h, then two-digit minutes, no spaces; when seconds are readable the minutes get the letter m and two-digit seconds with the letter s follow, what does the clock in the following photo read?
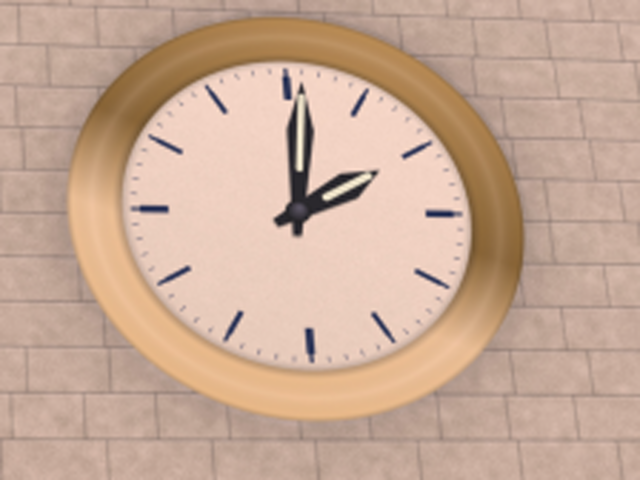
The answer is 2h01
